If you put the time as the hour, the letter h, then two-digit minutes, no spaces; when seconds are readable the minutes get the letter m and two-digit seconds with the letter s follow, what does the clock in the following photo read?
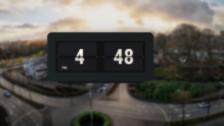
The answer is 4h48
